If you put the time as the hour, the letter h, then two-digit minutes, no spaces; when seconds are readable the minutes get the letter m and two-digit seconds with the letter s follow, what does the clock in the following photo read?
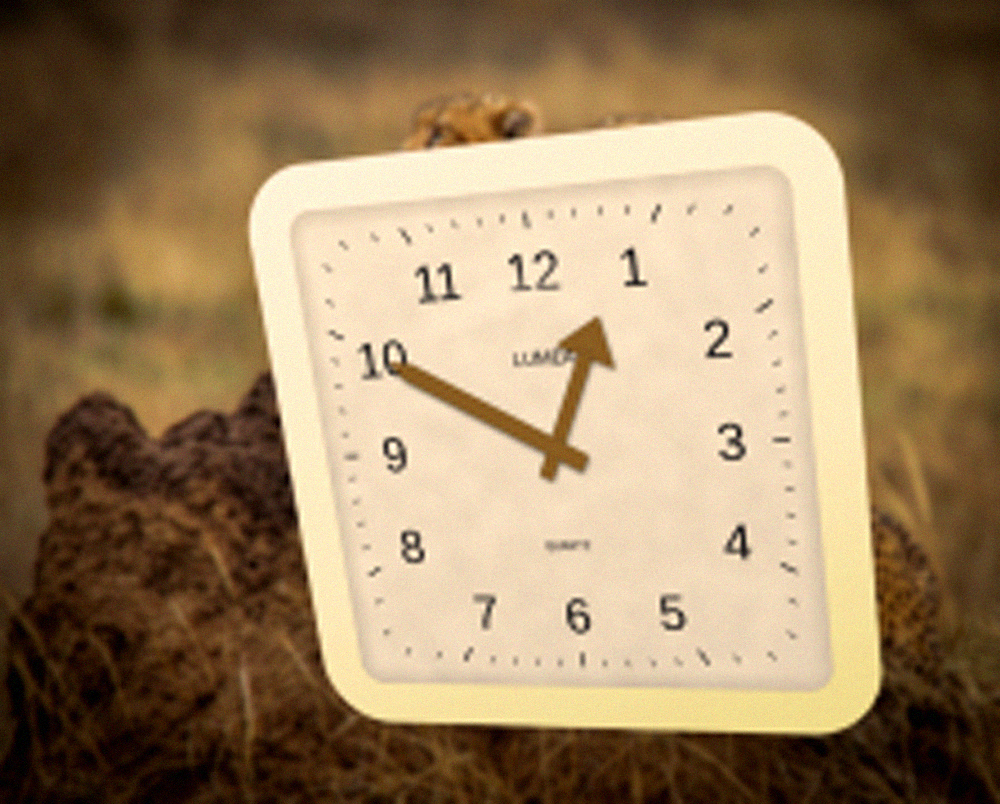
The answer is 12h50
